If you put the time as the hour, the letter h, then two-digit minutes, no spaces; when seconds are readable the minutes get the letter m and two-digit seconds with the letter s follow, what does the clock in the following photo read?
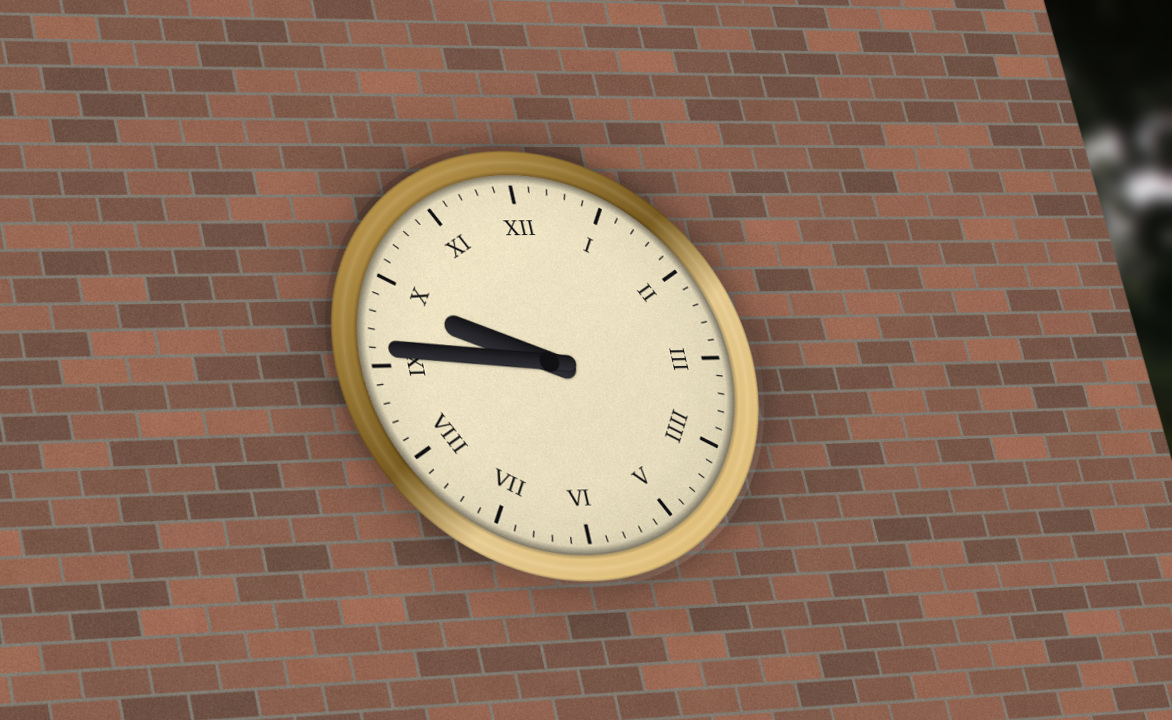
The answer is 9h46
